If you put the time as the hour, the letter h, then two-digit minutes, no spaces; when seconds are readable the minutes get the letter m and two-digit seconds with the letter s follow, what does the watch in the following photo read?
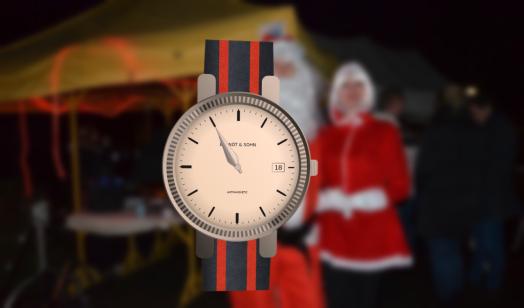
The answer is 10h55
